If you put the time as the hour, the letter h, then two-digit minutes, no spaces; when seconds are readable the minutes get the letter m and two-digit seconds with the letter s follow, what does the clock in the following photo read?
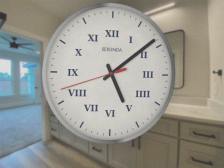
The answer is 5h08m42s
